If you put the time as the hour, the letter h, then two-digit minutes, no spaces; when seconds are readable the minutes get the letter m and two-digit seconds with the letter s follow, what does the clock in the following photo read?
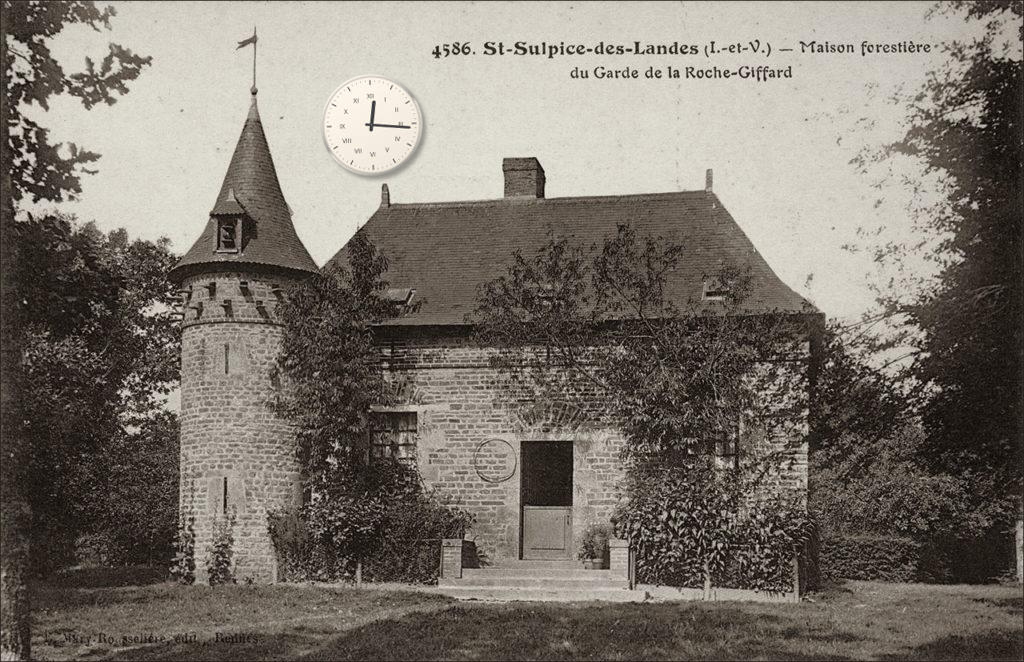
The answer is 12h16
